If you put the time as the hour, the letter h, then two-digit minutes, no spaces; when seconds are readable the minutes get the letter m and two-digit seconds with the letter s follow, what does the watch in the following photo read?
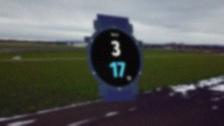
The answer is 3h17
